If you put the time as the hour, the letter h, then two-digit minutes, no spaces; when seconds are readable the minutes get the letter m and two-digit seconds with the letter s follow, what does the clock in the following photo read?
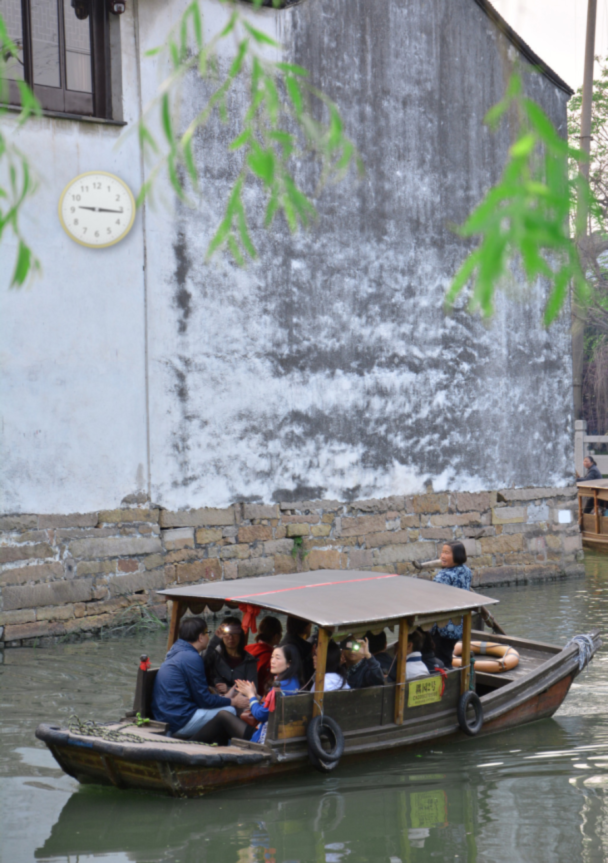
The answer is 9h16
